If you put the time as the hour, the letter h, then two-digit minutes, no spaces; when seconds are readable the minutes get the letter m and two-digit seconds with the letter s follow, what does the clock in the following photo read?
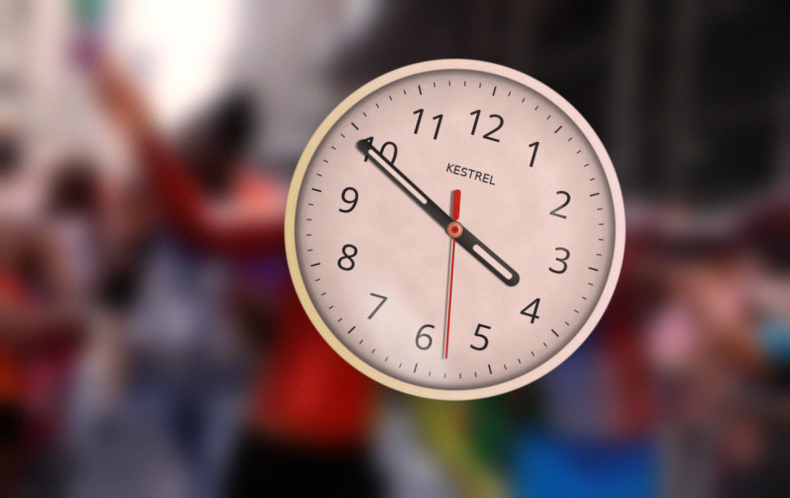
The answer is 3h49m28s
